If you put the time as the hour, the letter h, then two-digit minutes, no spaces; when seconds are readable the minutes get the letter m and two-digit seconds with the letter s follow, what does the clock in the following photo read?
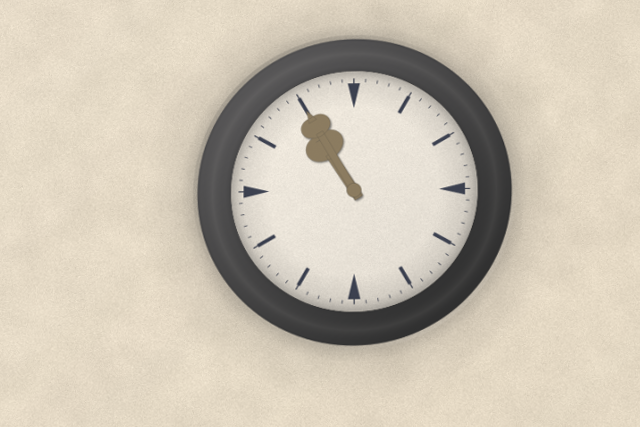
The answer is 10h55
